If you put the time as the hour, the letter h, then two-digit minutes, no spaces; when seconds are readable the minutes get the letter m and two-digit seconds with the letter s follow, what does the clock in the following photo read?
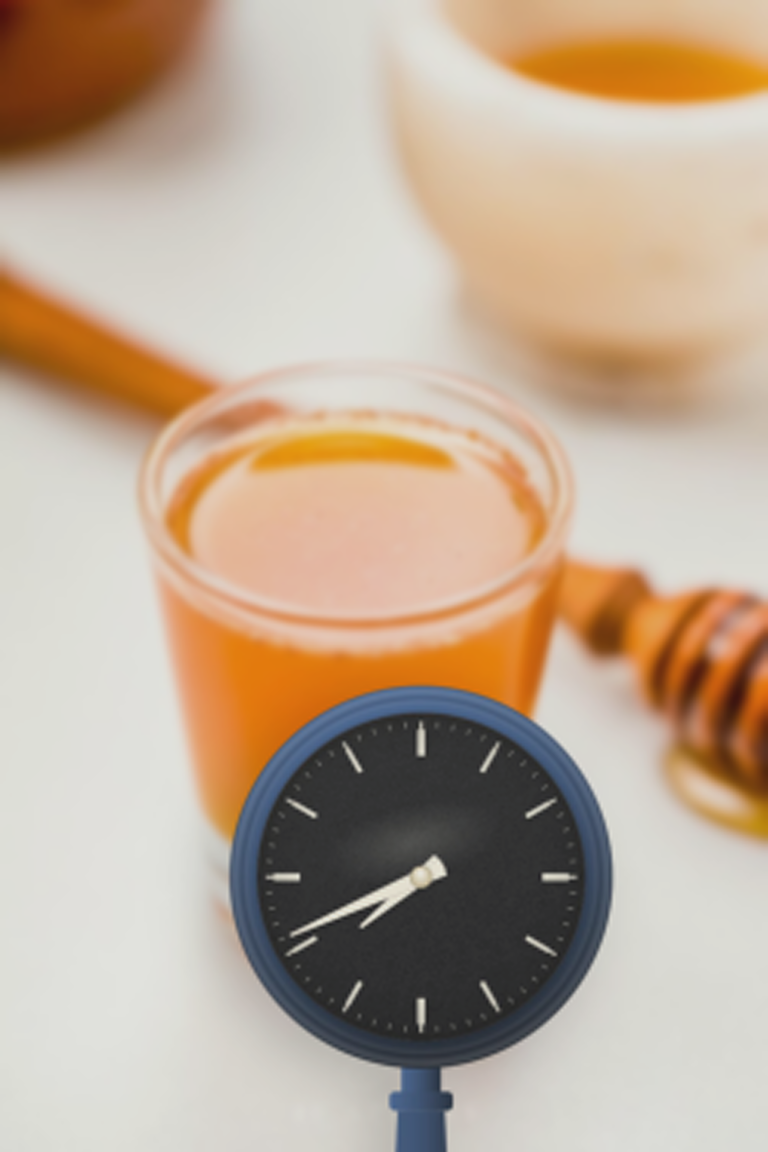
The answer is 7h41
